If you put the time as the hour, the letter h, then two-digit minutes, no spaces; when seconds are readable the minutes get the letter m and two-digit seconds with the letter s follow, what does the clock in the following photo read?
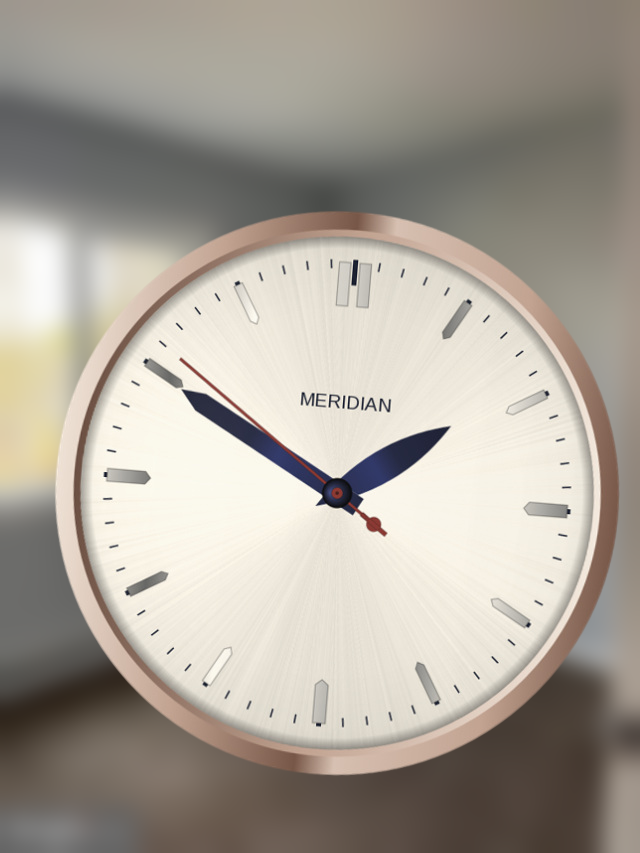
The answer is 1h49m51s
